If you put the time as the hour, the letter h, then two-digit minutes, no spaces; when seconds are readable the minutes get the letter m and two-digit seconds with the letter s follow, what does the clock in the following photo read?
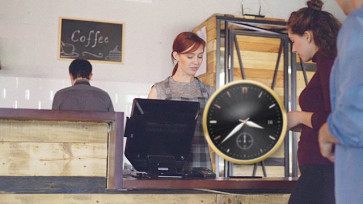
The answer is 3h38
